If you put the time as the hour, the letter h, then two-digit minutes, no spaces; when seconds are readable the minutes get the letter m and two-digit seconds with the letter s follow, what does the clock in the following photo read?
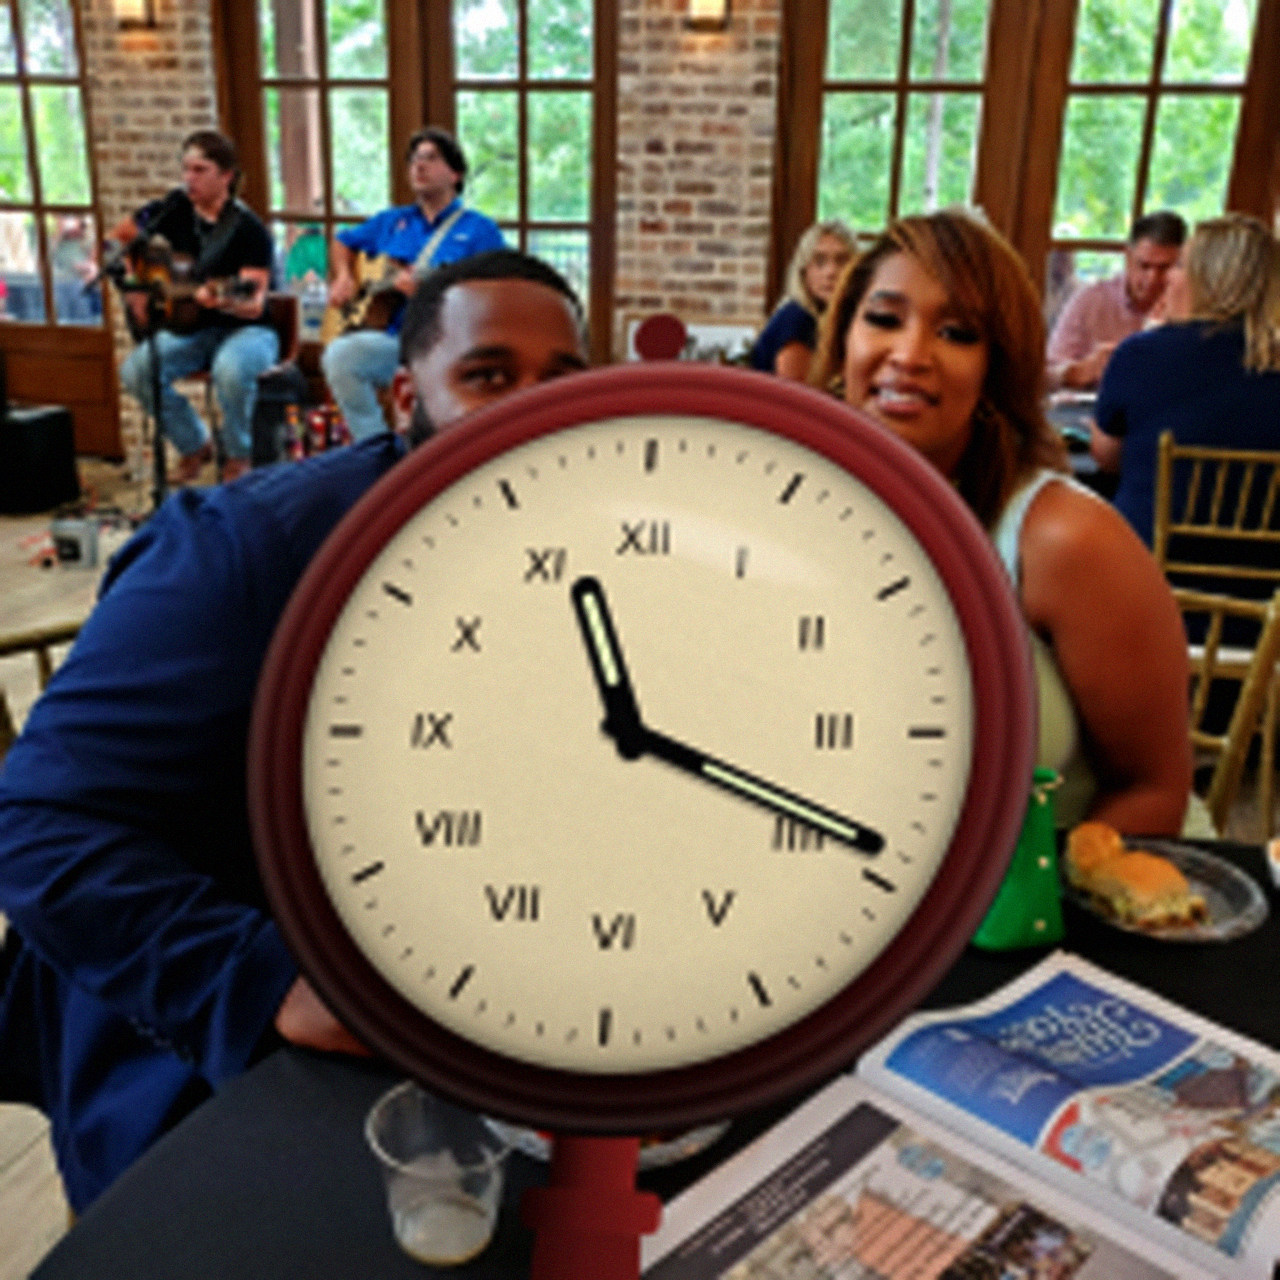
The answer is 11h19
